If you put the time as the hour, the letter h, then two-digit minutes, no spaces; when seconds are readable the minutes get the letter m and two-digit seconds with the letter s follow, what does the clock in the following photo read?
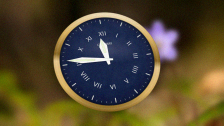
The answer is 11h46
